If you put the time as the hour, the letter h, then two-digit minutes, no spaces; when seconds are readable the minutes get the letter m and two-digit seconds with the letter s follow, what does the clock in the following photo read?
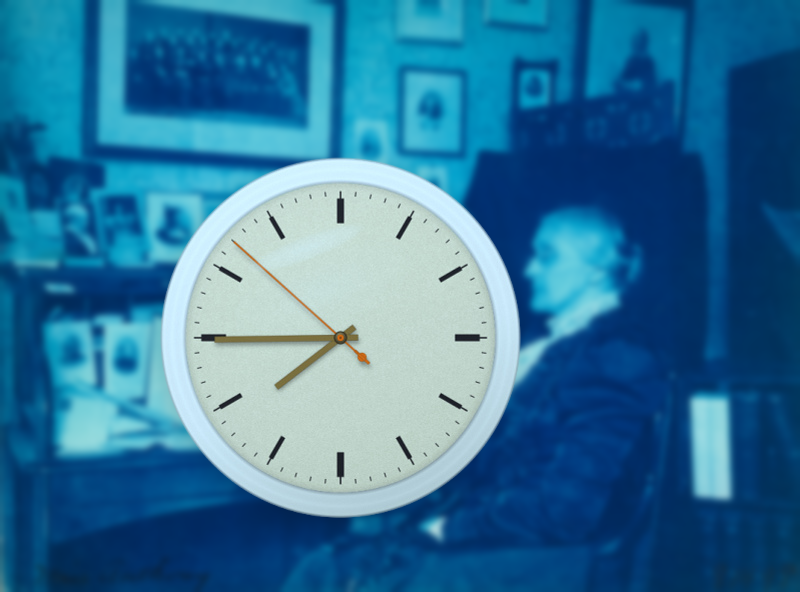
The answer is 7h44m52s
